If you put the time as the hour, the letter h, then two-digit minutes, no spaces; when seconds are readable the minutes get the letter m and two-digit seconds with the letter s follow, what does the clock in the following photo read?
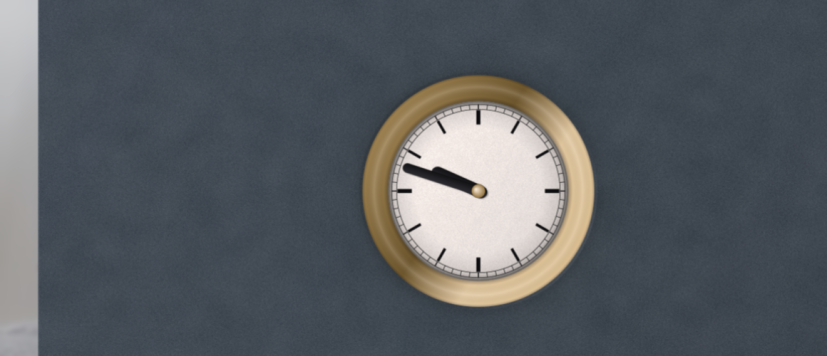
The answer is 9h48
